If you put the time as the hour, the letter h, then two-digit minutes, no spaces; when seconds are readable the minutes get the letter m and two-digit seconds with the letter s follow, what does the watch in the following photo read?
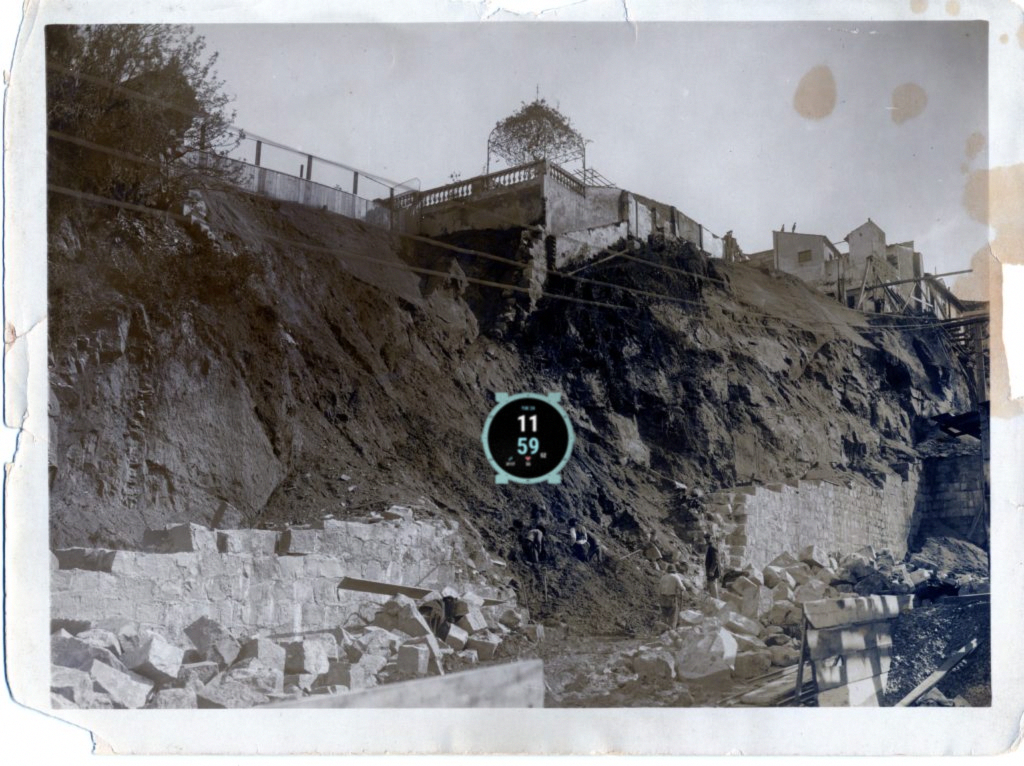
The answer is 11h59
